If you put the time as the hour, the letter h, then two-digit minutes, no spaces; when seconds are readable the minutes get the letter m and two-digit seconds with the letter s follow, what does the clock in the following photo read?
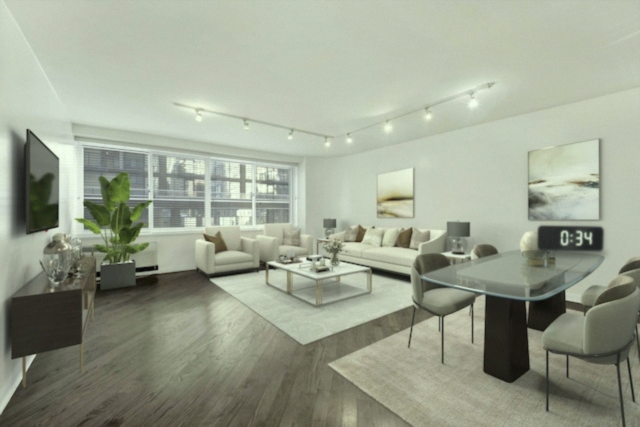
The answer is 0h34
